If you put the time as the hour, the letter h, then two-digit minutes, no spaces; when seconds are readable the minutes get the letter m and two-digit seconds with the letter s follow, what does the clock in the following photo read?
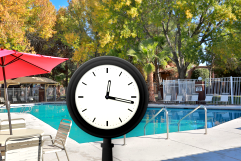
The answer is 12h17
